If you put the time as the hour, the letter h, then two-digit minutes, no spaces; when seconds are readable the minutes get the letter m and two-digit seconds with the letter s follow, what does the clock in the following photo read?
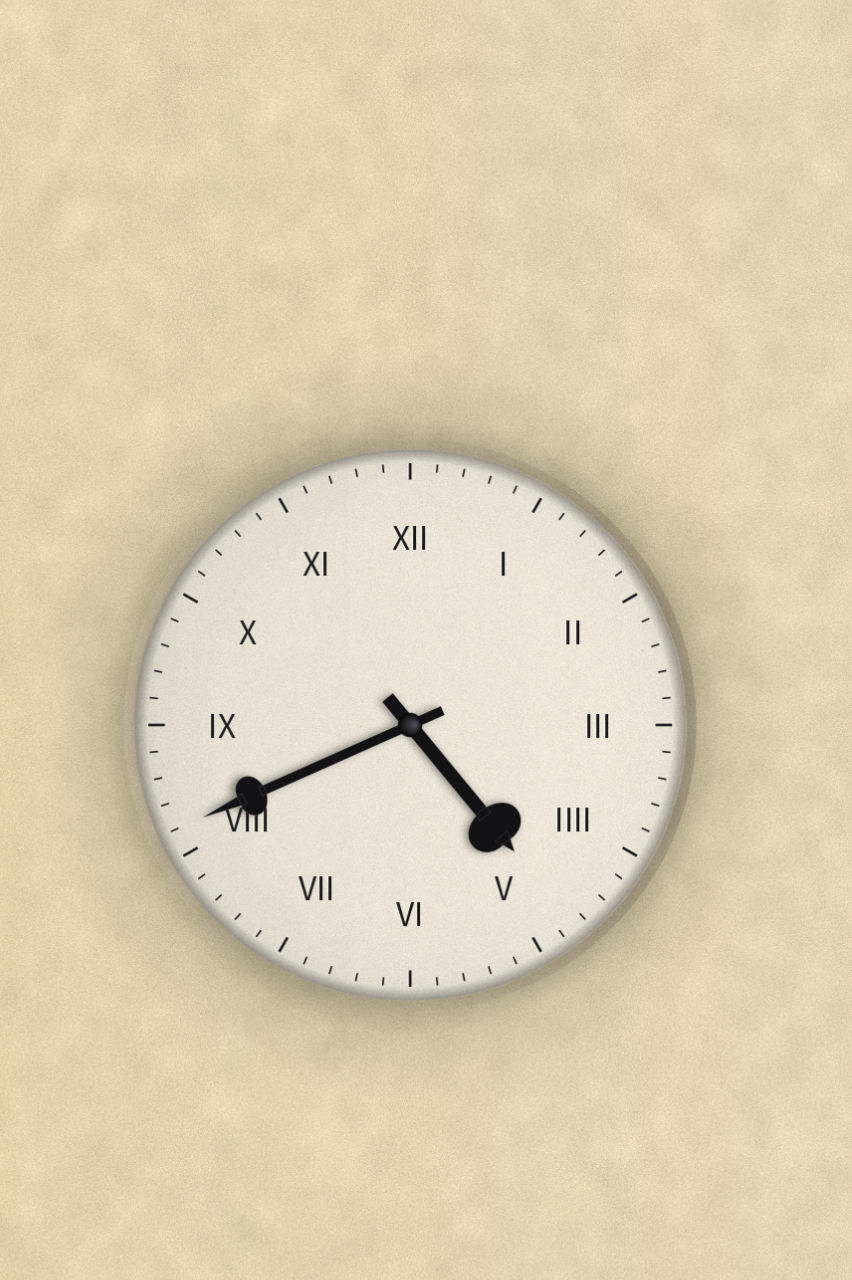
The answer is 4h41
